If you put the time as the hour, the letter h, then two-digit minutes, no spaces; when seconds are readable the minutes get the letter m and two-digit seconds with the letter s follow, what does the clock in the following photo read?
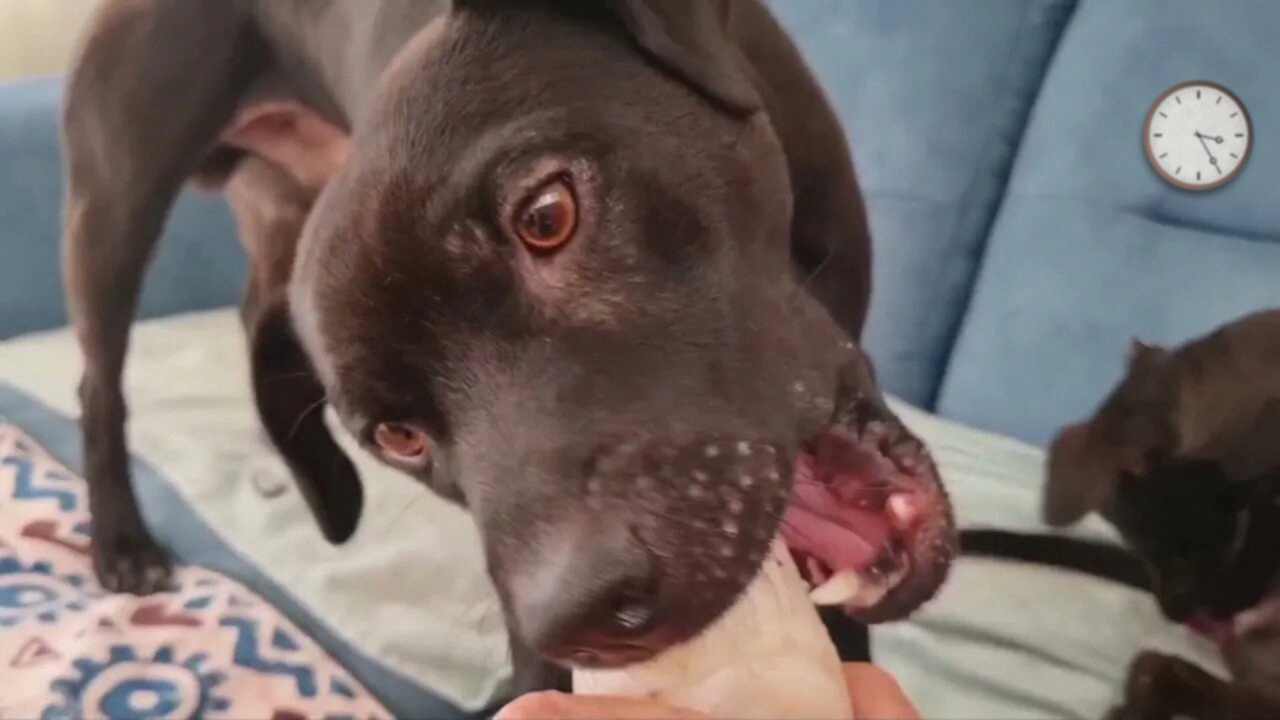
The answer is 3h25
